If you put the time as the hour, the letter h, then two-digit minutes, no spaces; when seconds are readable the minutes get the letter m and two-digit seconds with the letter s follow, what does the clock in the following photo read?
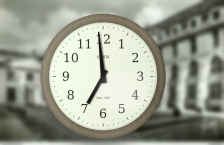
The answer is 6h59
